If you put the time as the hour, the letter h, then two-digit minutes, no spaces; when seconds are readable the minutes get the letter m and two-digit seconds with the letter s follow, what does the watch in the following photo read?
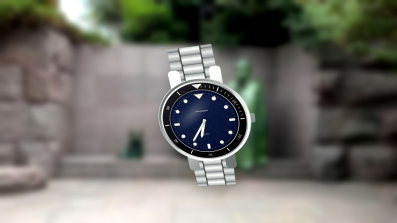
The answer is 6h36
